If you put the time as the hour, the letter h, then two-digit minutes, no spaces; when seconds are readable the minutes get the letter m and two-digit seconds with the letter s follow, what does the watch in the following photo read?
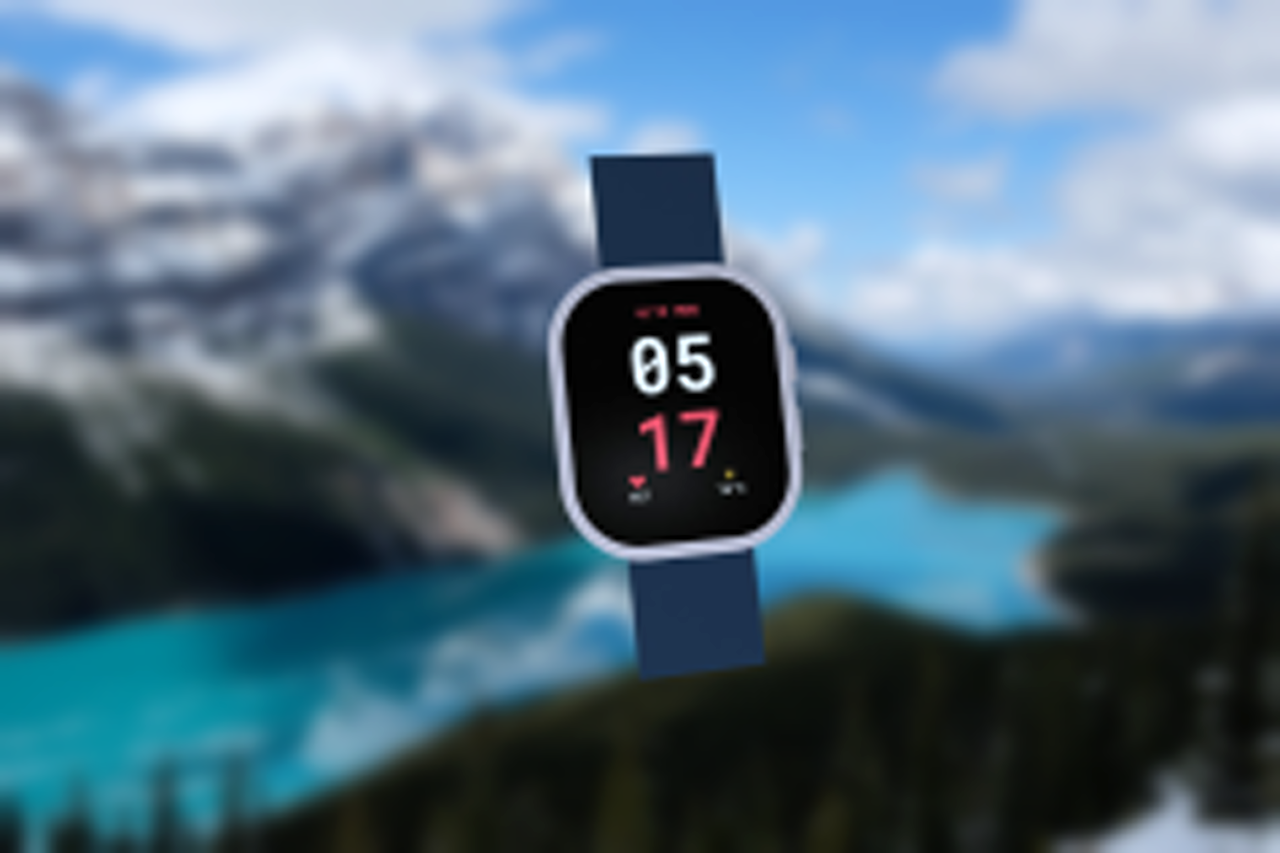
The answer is 5h17
